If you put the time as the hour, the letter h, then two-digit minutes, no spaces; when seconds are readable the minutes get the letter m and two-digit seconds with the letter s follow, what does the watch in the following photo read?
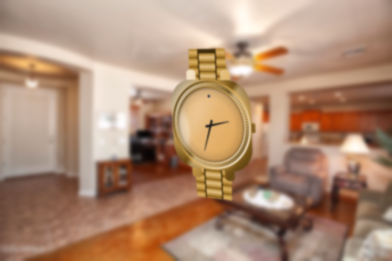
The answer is 2h33
